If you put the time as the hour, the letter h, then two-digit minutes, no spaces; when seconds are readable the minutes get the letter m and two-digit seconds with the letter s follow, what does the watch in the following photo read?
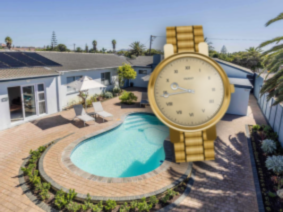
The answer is 9h44
